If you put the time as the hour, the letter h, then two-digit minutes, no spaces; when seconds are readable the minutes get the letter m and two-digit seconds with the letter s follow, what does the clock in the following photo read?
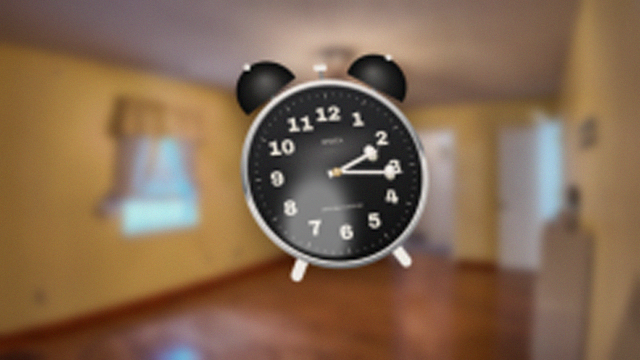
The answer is 2h16
